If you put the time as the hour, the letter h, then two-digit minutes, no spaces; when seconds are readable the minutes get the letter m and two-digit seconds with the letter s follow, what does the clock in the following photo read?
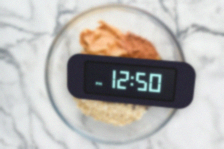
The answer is 12h50
